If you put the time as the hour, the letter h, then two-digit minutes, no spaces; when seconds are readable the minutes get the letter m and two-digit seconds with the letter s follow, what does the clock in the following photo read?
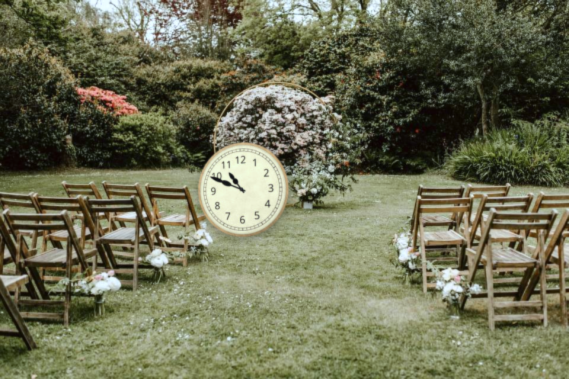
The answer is 10h49
